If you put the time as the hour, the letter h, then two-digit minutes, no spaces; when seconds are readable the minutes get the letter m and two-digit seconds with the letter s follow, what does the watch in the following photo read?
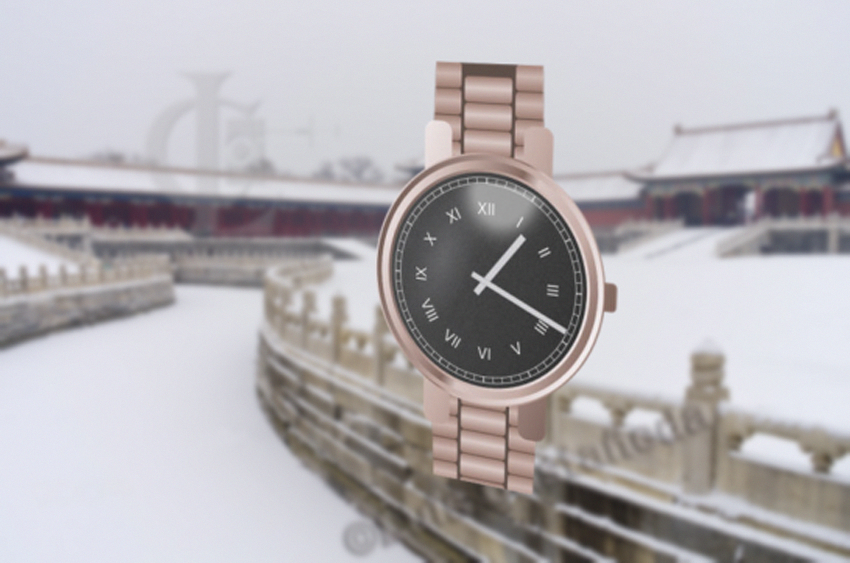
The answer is 1h19
